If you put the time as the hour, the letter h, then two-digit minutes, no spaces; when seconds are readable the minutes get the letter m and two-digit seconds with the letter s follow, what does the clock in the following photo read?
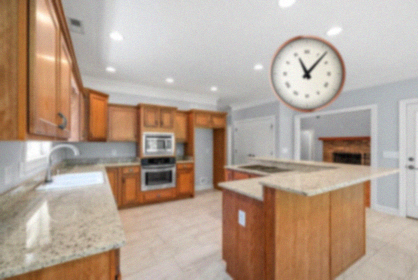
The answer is 11h07
